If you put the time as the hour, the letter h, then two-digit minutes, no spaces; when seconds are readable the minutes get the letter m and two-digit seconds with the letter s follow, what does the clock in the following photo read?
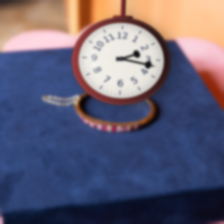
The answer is 2h17
